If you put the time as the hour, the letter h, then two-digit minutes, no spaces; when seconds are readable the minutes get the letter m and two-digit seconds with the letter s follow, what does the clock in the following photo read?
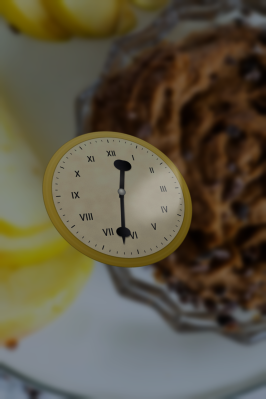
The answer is 12h32
